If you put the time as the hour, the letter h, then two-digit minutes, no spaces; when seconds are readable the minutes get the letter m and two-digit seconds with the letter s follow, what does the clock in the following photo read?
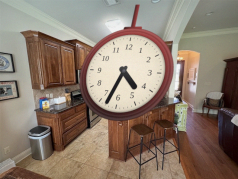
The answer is 4h33
